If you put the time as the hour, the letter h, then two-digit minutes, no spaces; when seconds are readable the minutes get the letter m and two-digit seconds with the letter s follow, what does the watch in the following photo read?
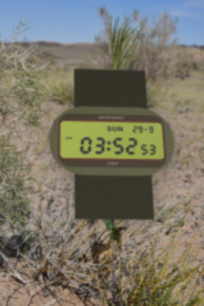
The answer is 3h52m53s
